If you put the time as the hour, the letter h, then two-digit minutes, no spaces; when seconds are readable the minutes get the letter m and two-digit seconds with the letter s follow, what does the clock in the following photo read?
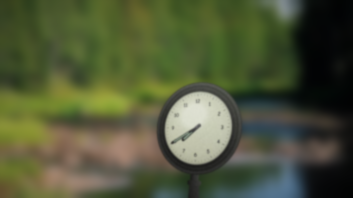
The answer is 7h40
